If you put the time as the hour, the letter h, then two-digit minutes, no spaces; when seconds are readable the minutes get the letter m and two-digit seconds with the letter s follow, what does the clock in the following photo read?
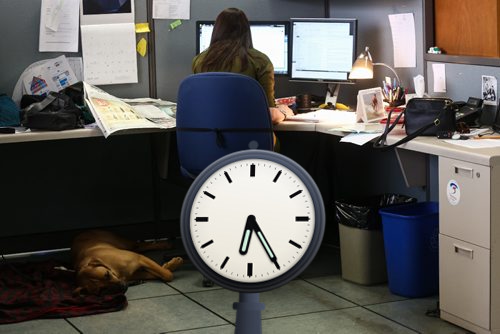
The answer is 6h25
